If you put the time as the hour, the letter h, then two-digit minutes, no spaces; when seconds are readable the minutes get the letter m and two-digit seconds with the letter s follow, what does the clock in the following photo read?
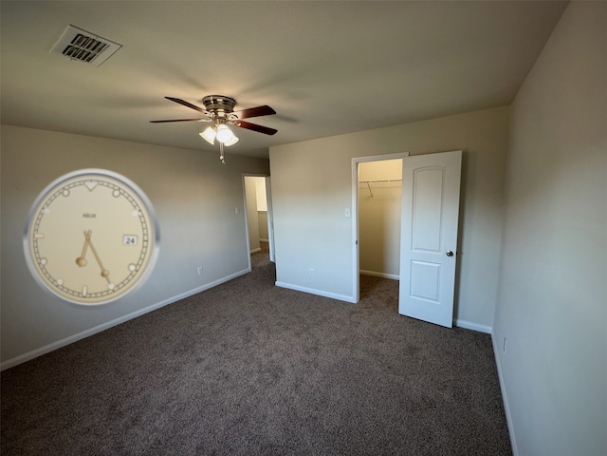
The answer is 6h25
